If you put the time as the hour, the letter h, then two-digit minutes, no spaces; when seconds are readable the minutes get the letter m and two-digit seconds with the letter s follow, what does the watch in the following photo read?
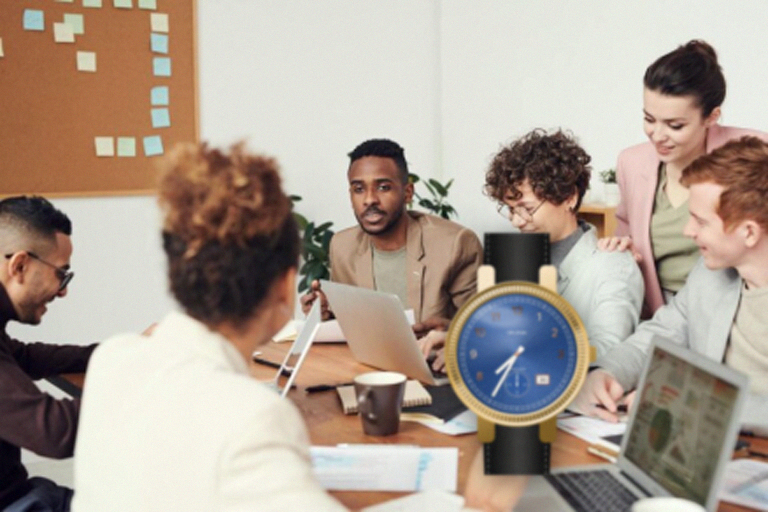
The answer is 7h35
